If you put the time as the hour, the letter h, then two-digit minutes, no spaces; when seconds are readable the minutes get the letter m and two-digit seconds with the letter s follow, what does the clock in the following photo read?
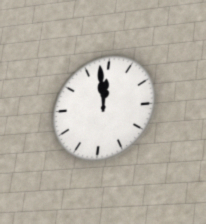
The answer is 11h58
